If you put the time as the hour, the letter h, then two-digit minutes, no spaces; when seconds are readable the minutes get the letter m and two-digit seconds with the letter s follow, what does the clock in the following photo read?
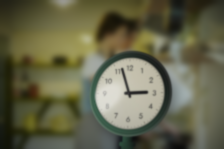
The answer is 2h57
